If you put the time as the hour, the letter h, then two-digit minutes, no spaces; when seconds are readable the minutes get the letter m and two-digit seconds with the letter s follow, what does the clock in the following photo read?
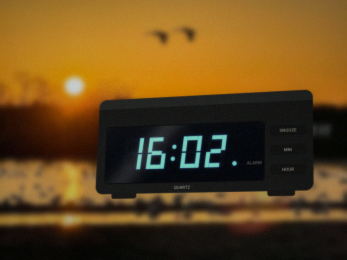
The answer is 16h02
